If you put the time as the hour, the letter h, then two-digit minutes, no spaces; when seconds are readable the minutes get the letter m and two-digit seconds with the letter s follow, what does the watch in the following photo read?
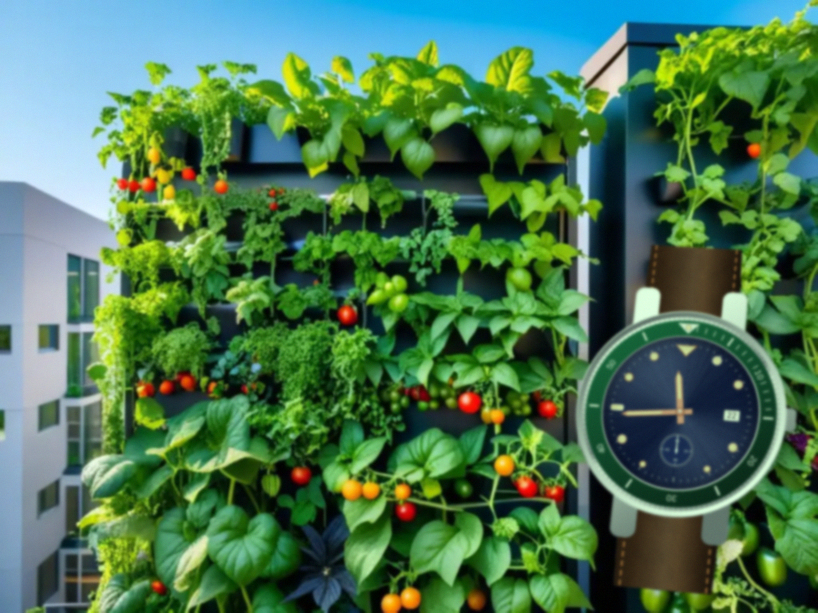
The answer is 11h44
